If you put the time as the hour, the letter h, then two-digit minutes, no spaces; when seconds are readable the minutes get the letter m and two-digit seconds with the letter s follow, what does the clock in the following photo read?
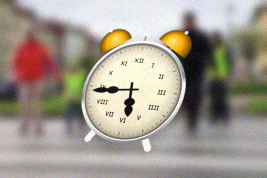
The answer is 5h44
